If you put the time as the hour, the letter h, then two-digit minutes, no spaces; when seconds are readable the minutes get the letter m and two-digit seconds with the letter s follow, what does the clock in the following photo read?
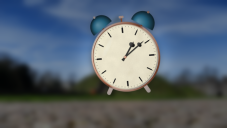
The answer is 1h09
